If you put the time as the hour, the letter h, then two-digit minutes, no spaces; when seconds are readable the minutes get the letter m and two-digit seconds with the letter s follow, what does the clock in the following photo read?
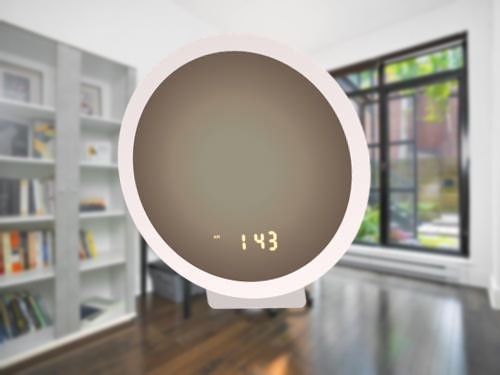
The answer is 1h43
